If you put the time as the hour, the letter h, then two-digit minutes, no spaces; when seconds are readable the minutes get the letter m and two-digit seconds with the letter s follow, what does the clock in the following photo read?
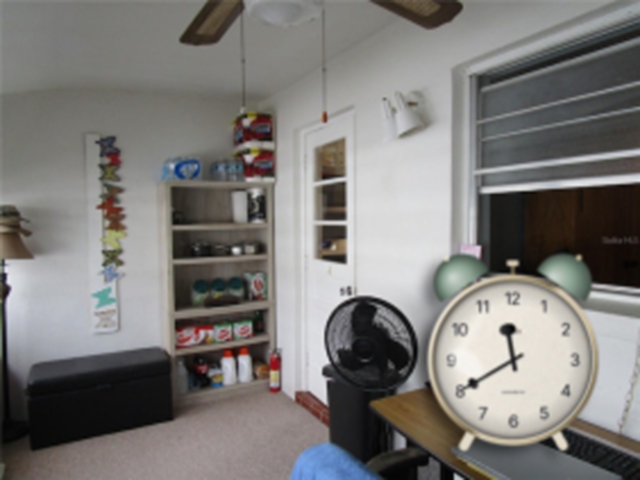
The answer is 11h40
